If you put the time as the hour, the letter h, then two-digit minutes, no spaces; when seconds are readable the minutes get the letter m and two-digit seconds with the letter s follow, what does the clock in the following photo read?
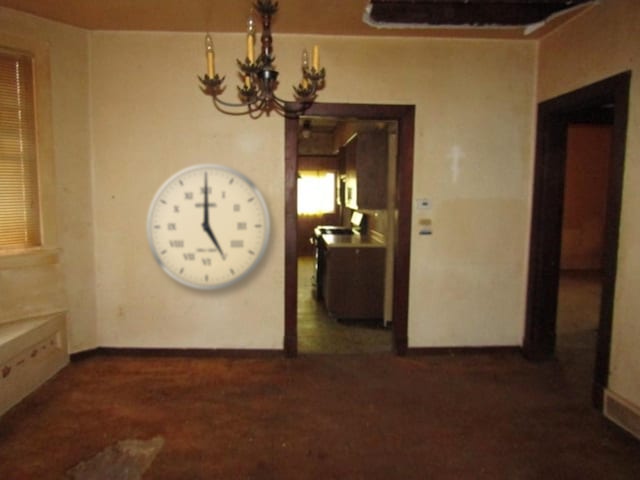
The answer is 5h00
